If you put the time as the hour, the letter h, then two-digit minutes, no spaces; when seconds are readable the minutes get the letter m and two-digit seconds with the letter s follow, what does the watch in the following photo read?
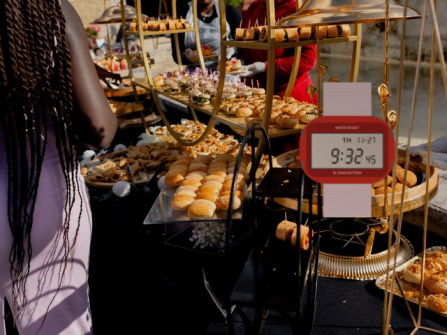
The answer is 9h32m45s
